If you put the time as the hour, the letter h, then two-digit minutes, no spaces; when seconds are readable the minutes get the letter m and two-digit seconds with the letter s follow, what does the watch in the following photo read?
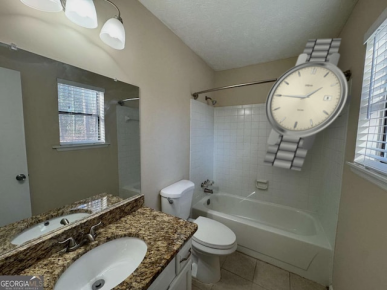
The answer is 1h45
